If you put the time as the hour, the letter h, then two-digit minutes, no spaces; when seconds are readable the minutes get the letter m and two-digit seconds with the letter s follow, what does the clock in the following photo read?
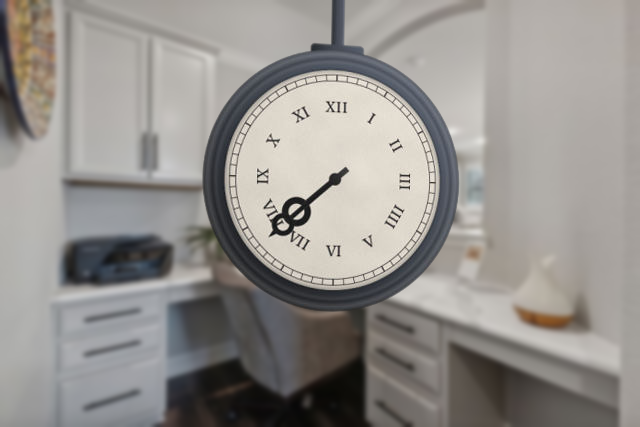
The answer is 7h38
